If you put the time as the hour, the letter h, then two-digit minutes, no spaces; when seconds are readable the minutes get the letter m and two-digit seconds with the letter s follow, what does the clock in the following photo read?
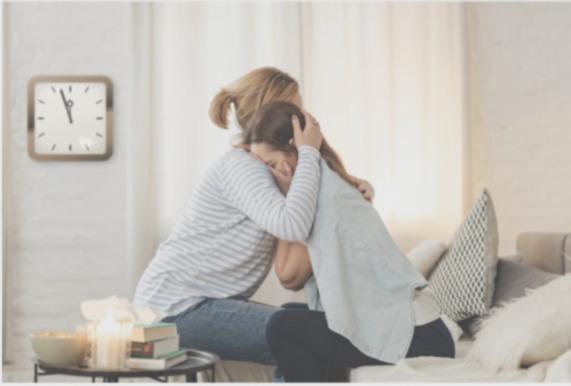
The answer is 11h57
